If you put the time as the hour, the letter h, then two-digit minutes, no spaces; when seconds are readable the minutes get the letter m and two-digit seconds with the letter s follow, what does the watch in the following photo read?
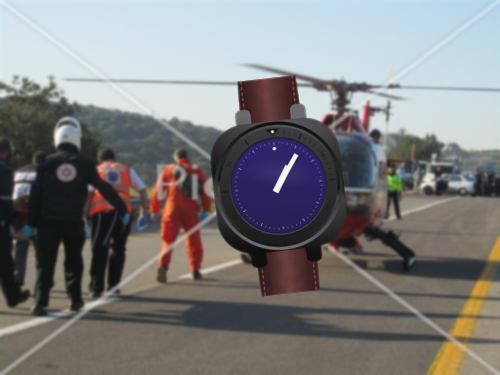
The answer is 1h06
